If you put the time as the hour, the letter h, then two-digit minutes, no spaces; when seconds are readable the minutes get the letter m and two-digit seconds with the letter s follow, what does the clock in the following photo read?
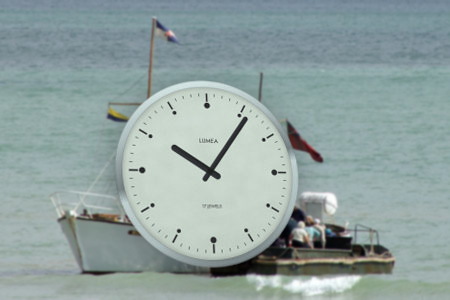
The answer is 10h06
